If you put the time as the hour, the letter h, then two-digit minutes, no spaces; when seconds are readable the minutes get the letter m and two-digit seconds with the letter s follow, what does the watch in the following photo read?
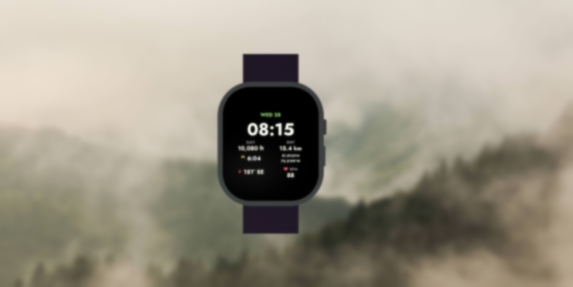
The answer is 8h15
